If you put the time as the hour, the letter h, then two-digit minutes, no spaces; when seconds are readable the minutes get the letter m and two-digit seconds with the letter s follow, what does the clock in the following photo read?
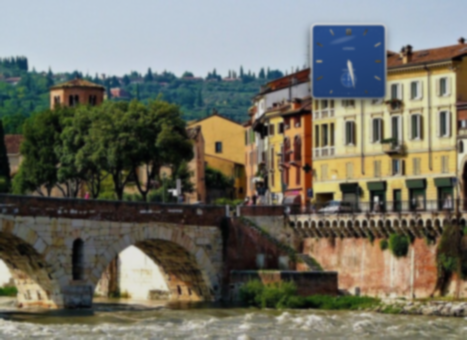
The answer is 5h28
